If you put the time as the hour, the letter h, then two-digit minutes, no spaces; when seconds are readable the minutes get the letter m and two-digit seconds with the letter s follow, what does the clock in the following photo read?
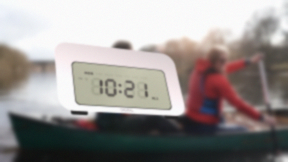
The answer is 10h21
